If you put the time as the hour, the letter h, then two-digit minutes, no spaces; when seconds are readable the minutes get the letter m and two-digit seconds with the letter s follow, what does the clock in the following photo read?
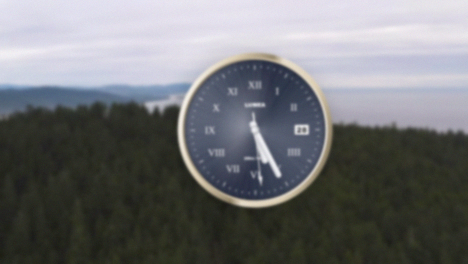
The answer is 5h25m29s
